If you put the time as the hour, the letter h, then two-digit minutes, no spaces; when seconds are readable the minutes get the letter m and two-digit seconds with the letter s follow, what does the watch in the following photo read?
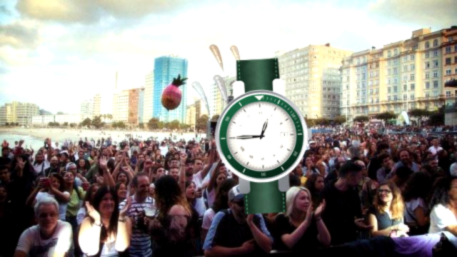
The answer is 12h45
